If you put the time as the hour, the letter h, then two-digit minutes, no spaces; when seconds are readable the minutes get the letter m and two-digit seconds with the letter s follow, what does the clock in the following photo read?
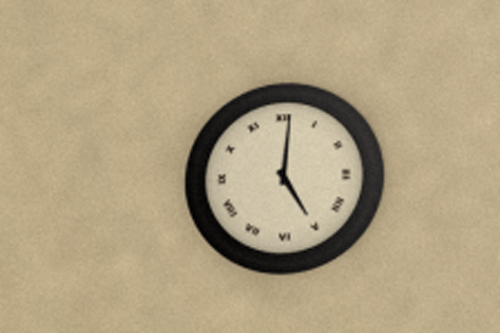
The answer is 5h01
